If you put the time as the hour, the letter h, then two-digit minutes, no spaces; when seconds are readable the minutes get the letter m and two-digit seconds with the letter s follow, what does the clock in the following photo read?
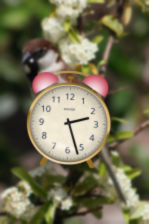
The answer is 2h27
